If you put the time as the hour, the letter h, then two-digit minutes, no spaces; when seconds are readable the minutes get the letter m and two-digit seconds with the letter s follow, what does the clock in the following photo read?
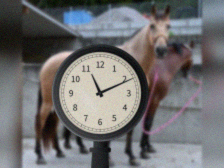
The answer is 11h11
